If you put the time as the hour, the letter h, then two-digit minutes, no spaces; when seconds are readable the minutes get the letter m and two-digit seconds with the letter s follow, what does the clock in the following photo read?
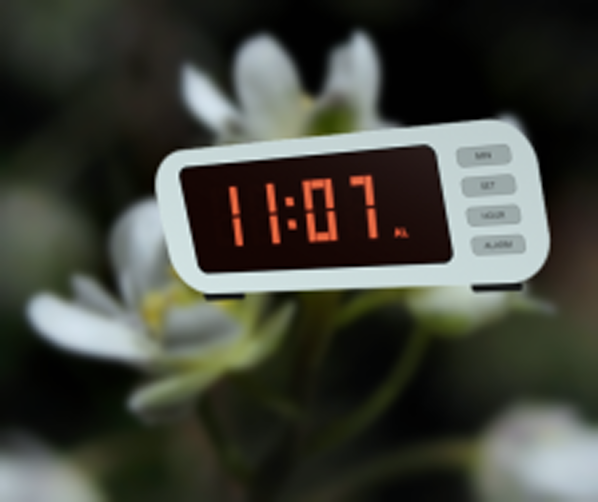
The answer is 11h07
